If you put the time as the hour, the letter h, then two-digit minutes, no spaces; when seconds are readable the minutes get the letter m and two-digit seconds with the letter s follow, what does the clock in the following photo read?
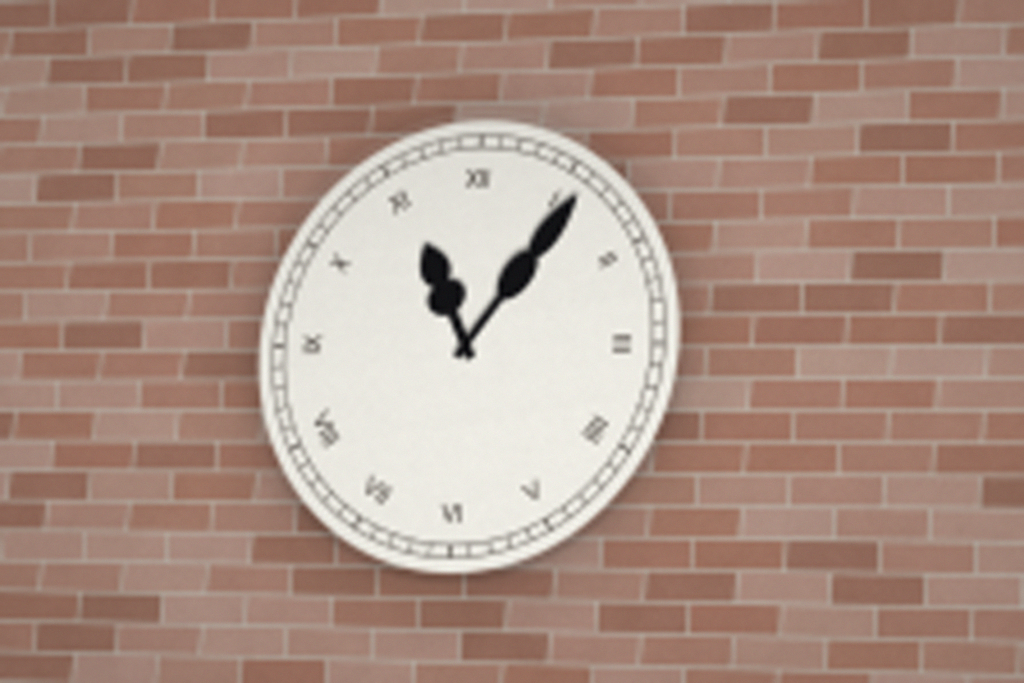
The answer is 11h06
